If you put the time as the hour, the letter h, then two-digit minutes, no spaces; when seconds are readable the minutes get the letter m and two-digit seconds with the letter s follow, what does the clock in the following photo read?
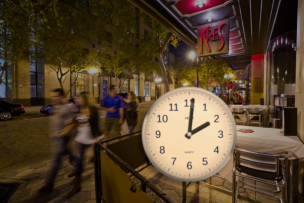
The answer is 2h01
